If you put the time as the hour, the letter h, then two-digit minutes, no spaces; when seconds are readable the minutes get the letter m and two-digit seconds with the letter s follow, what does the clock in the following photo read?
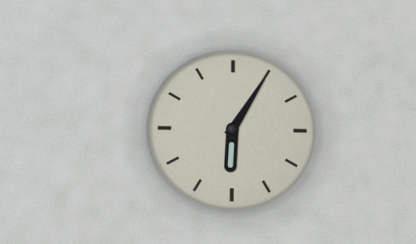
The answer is 6h05
